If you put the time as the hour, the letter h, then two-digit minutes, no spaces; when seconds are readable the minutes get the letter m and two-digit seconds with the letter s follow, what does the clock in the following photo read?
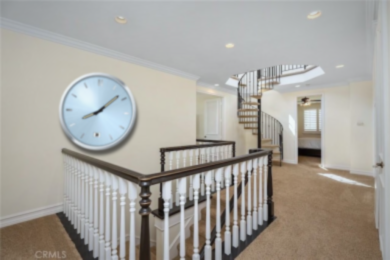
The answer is 8h08
